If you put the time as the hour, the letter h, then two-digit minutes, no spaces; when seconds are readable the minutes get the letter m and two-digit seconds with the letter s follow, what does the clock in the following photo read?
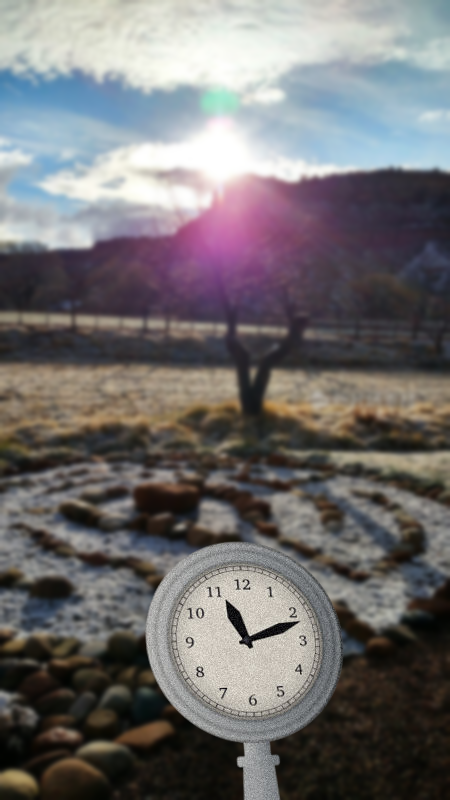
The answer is 11h12
